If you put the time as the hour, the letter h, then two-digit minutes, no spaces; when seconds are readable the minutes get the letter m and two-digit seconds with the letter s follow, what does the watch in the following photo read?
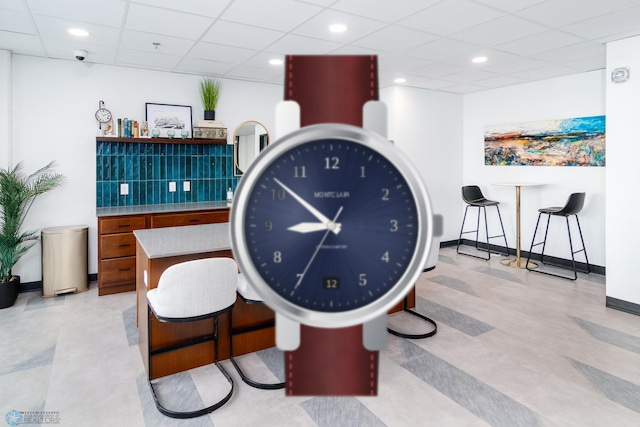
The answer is 8h51m35s
